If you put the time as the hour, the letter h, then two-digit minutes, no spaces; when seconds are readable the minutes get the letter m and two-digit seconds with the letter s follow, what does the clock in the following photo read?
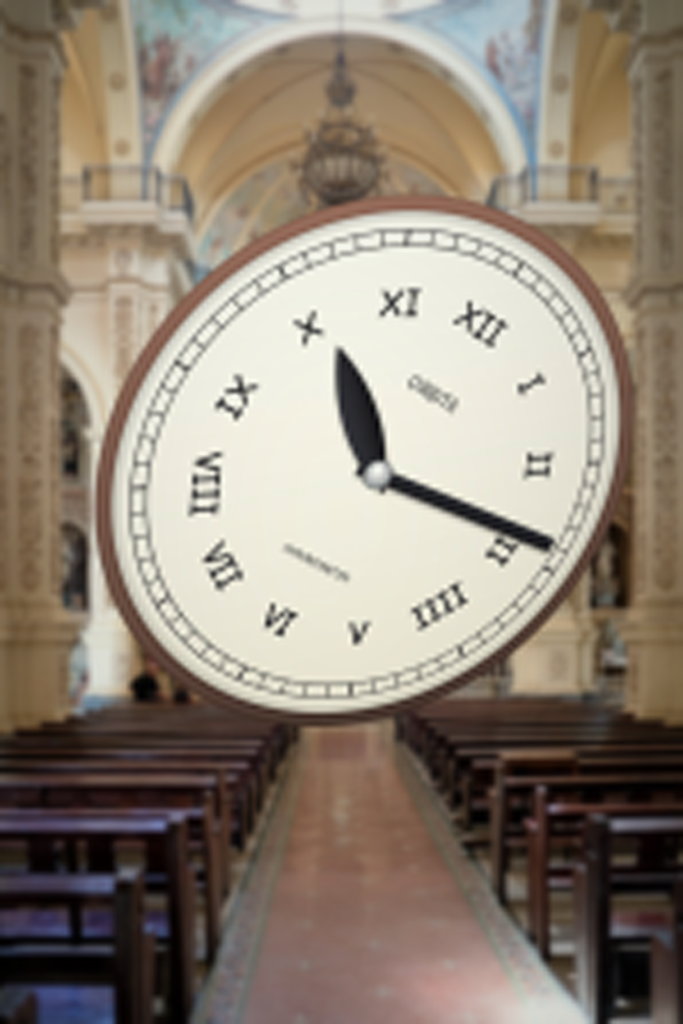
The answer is 10h14
